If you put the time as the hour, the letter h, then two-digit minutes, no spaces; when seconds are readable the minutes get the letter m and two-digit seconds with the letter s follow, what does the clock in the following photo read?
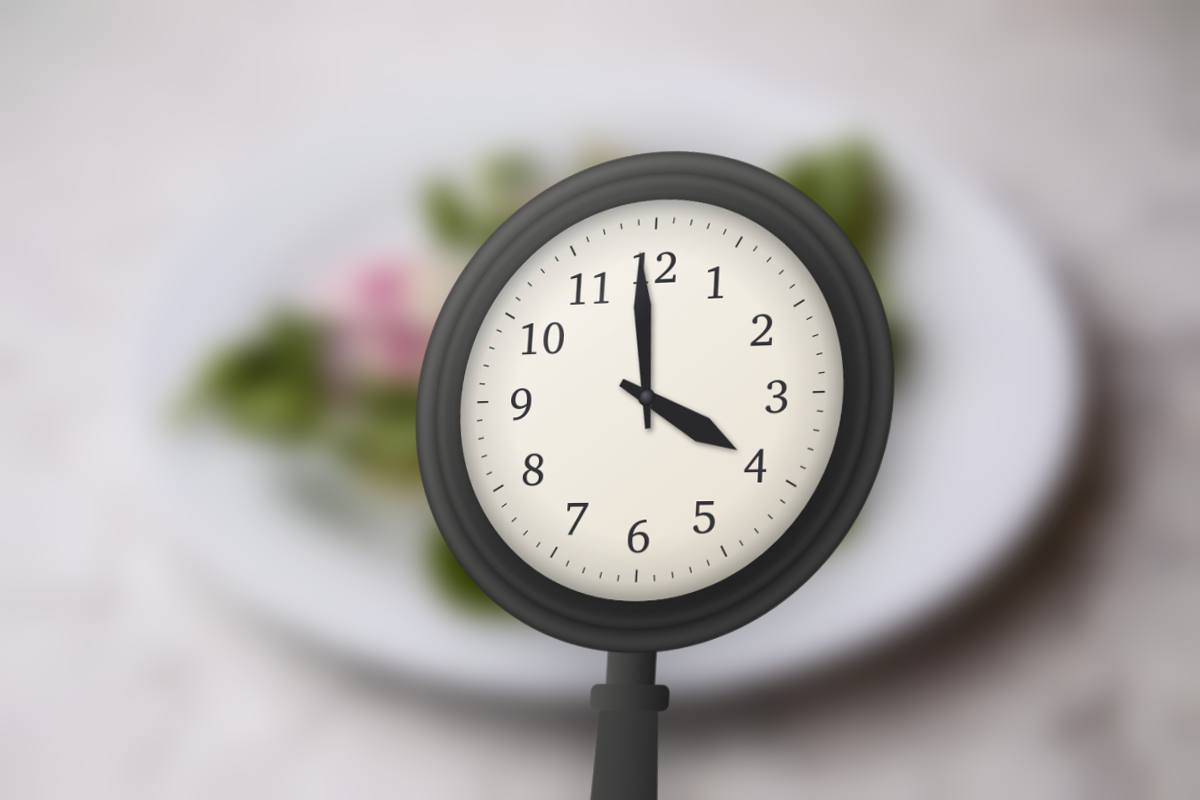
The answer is 3h59
